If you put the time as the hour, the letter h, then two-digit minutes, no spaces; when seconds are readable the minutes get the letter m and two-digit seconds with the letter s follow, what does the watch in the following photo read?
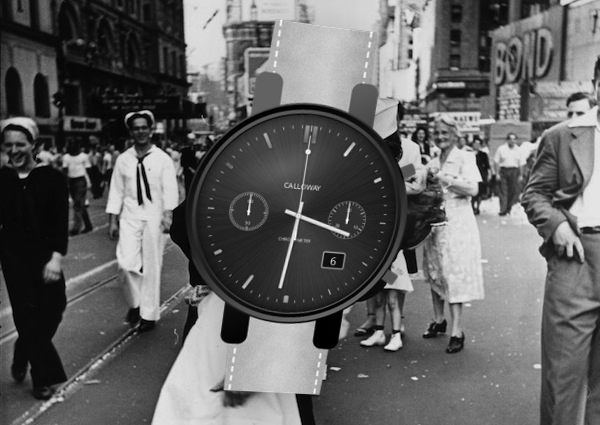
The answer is 3h31
